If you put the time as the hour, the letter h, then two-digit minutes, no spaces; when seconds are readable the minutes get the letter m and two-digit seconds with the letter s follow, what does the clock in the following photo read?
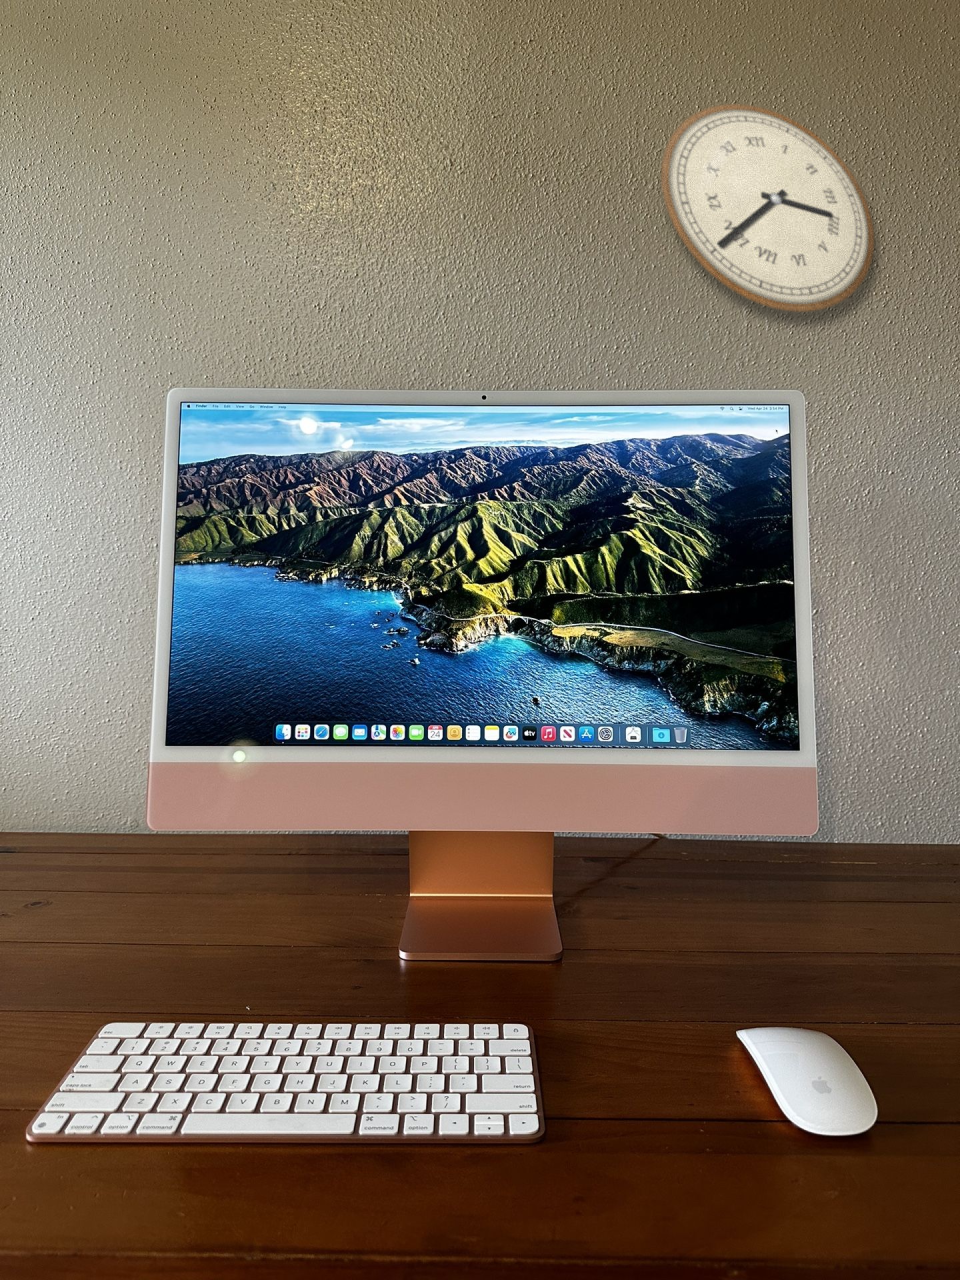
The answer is 3h40
